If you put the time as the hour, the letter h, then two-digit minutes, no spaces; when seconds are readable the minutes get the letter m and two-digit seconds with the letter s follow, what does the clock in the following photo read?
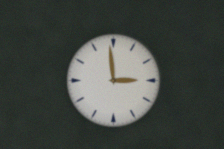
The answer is 2h59
